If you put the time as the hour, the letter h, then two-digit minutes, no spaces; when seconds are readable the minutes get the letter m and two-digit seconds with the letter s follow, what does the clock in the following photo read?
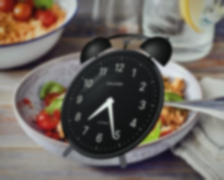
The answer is 7h26
